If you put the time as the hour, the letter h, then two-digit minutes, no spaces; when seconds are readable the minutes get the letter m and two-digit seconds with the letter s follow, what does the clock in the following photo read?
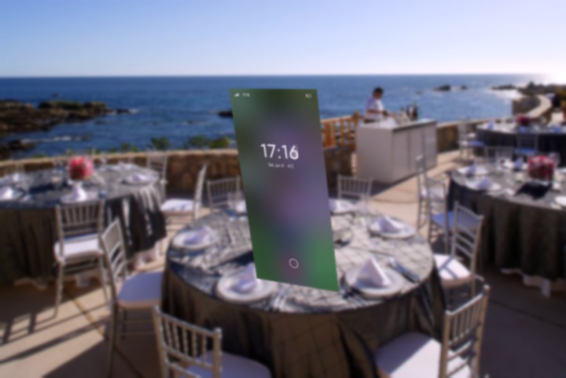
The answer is 17h16
